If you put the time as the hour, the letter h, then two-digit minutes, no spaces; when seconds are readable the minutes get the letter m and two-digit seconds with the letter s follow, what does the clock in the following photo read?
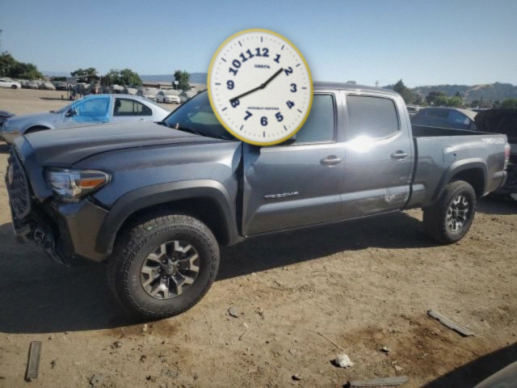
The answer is 1h41
